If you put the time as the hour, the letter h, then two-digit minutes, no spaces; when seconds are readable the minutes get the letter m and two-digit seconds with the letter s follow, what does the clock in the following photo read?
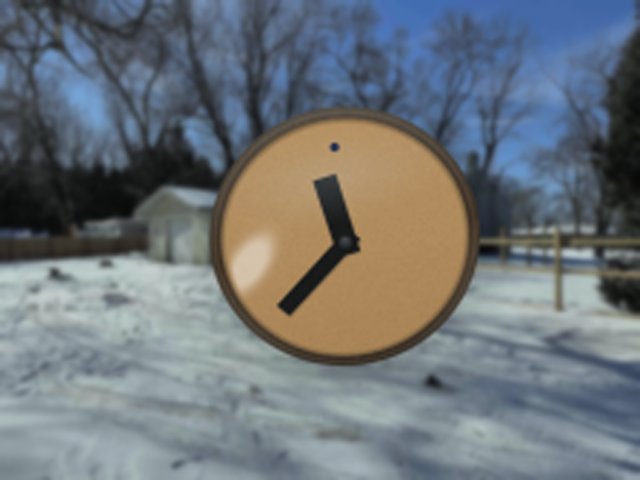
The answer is 11h38
